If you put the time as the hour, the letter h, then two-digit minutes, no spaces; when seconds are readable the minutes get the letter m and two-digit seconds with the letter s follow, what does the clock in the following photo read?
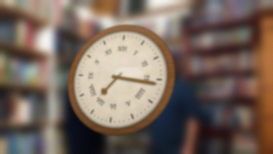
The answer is 7h16
